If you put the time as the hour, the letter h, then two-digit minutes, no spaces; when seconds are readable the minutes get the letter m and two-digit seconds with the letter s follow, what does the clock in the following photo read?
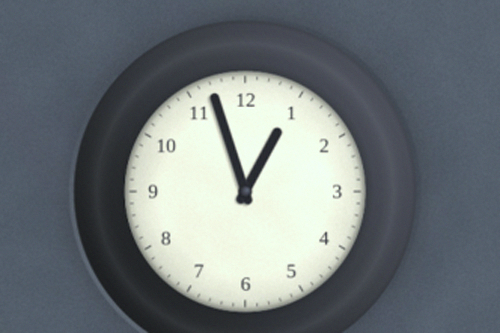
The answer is 12h57
